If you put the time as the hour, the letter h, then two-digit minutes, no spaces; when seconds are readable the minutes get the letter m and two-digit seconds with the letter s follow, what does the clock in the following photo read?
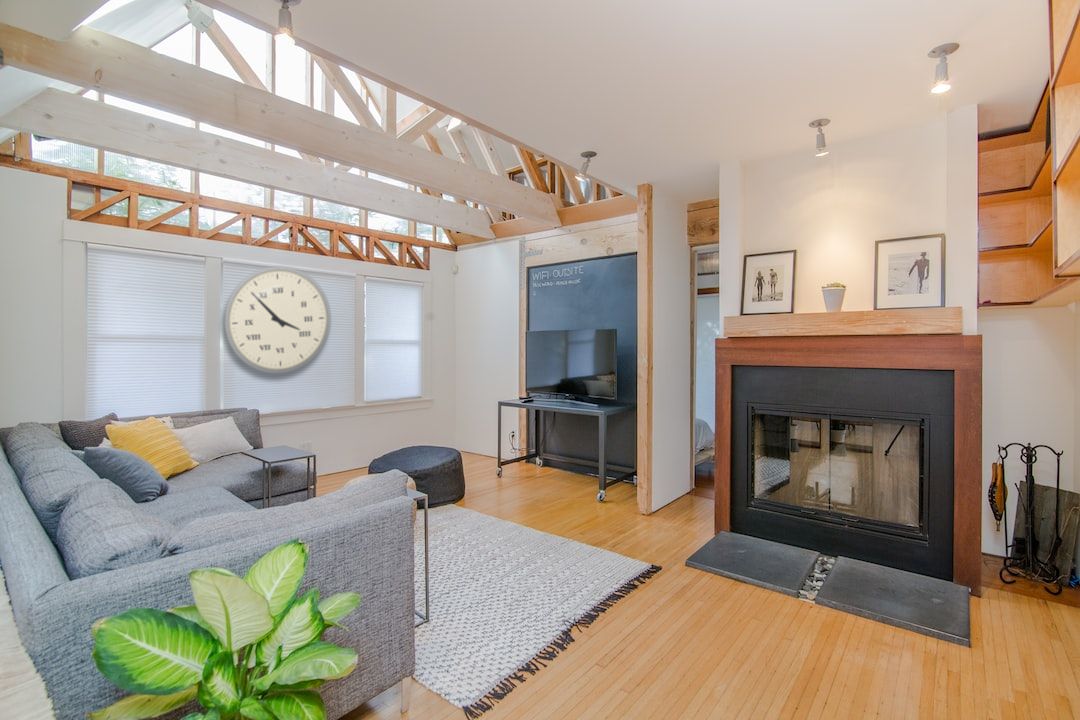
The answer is 3h53
